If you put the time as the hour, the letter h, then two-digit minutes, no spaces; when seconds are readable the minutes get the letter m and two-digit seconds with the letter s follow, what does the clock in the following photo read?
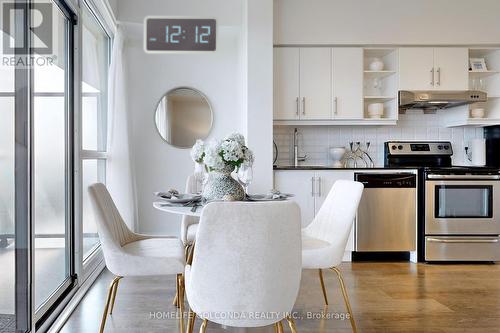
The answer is 12h12
